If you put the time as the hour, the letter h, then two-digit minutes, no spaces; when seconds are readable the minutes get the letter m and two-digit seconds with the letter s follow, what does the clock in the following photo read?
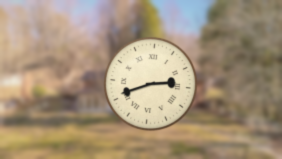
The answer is 2h41
